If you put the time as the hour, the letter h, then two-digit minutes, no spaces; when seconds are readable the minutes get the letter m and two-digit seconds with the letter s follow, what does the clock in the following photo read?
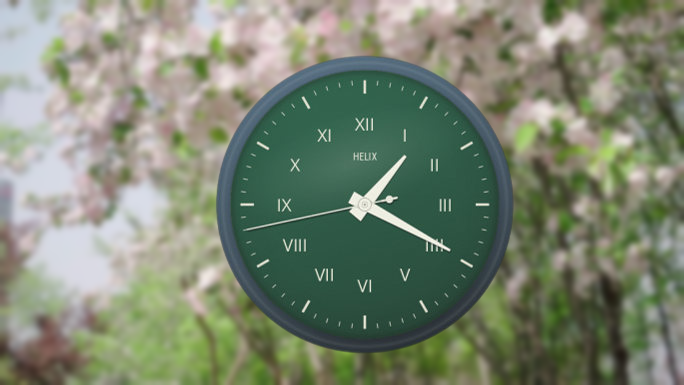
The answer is 1h19m43s
